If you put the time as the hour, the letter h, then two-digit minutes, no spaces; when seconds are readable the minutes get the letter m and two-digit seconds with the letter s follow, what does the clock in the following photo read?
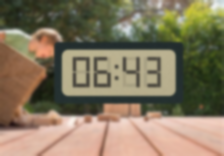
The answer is 6h43
